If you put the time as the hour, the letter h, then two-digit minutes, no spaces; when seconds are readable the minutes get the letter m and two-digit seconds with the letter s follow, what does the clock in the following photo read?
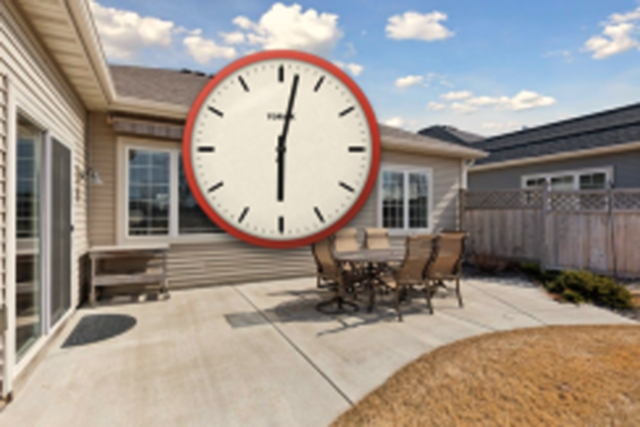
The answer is 6h02
